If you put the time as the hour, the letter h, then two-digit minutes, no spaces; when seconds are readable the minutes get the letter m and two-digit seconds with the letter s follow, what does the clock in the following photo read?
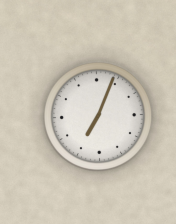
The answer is 7h04
